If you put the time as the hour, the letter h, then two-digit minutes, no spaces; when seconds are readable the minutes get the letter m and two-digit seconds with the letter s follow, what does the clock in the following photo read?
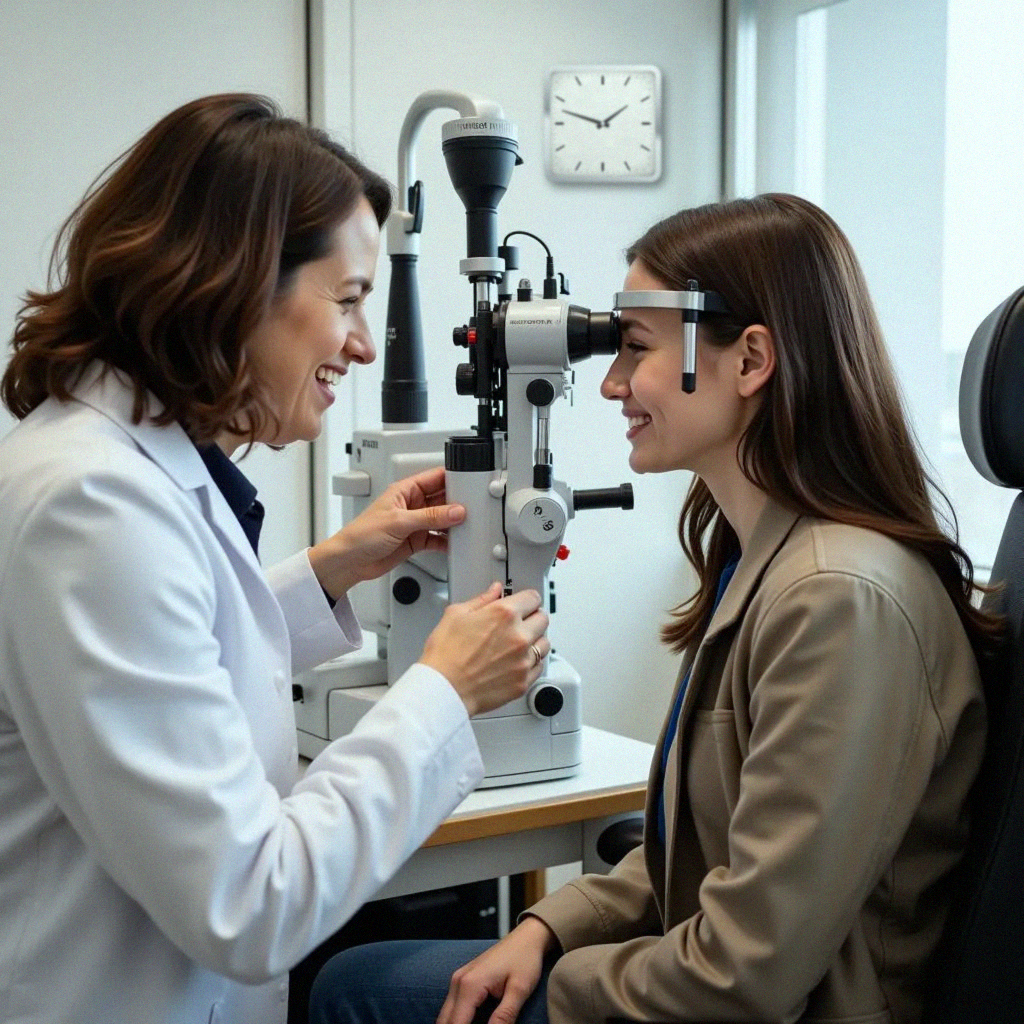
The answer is 1h48
